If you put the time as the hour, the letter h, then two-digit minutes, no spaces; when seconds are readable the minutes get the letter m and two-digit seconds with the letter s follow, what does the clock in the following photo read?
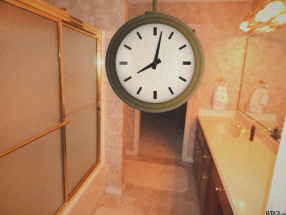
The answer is 8h02
